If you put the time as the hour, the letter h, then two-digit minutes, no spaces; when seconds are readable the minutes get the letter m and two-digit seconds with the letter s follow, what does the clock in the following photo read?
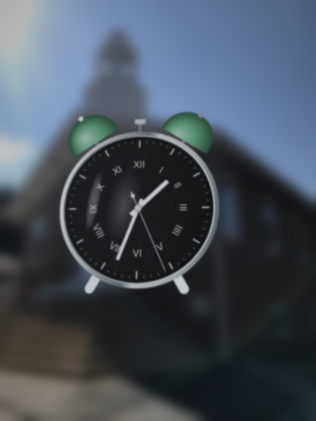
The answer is 1h33m26s
